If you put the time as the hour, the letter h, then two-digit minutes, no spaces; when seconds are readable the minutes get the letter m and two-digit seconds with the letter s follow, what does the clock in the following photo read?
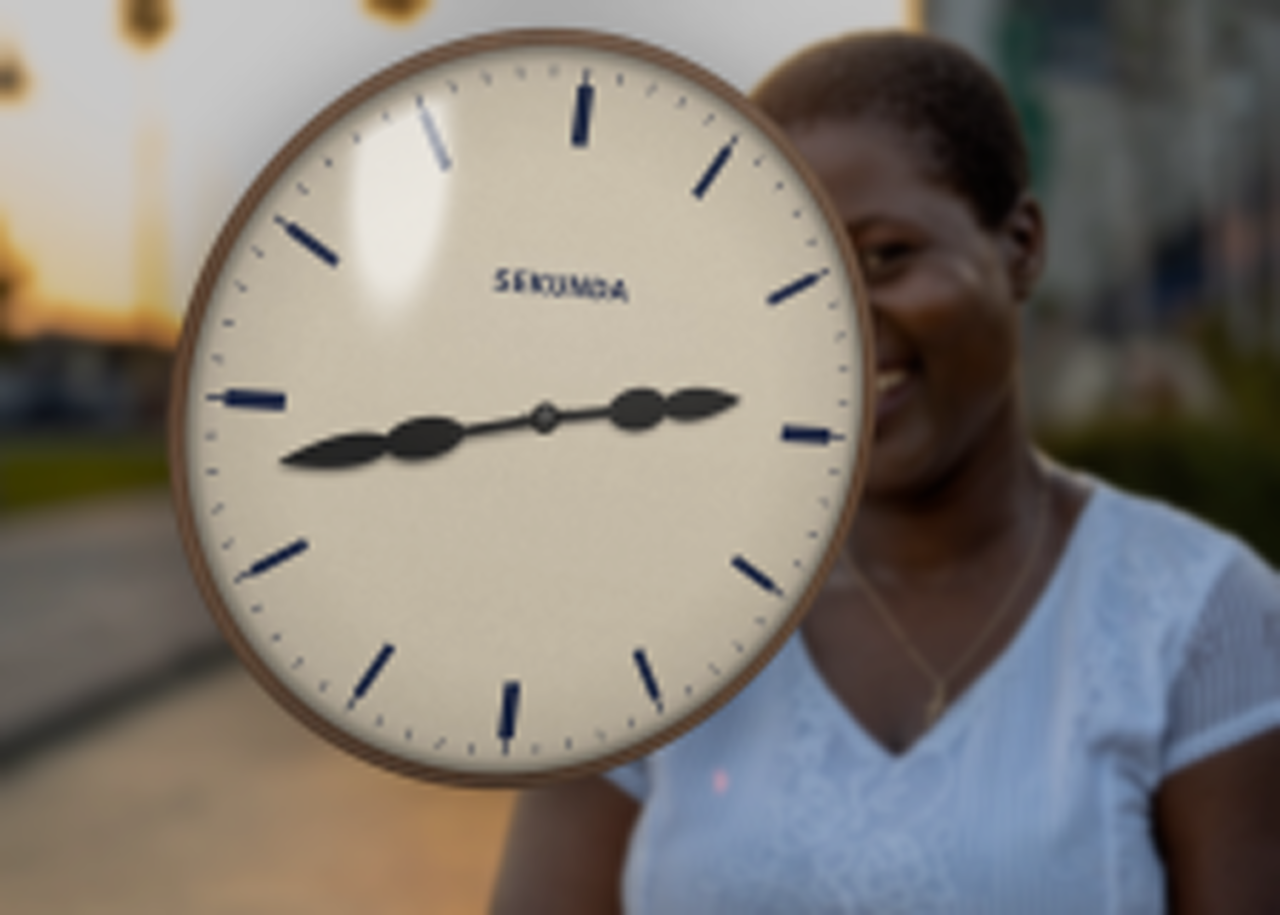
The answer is 2h43
